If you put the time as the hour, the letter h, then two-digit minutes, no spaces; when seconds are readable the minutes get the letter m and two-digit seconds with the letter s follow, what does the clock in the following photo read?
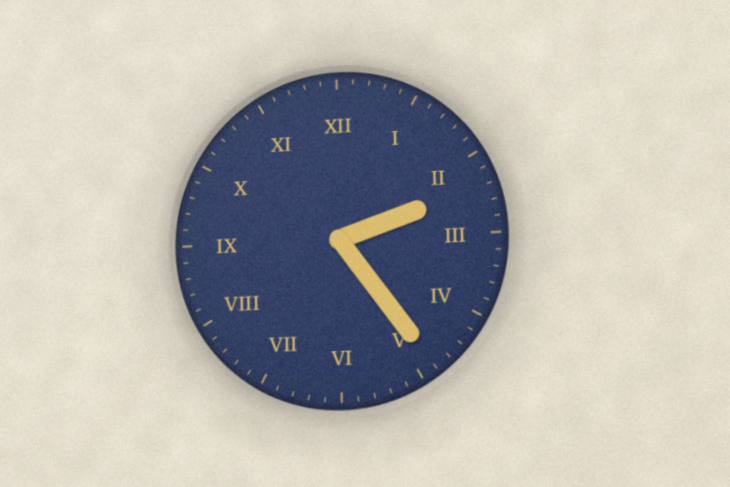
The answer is 2h24
